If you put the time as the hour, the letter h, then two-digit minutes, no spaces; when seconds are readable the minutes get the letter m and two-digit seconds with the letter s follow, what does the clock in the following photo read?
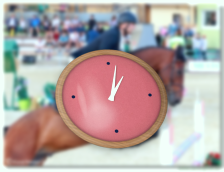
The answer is 1h02
